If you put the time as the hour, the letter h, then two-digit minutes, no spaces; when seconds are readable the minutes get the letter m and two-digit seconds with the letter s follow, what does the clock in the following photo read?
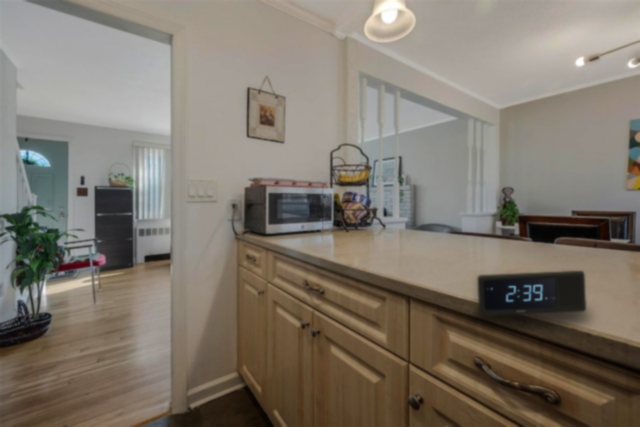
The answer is 2h39
